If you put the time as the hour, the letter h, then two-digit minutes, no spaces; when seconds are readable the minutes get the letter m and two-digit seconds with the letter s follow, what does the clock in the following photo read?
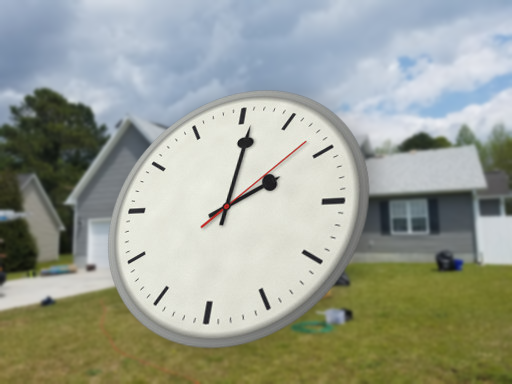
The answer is 2h01m08s
